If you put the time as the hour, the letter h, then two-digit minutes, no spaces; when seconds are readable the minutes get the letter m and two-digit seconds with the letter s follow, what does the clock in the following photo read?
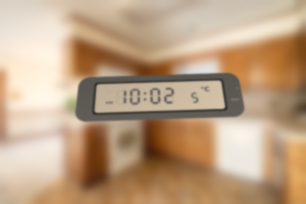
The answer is 10h02
